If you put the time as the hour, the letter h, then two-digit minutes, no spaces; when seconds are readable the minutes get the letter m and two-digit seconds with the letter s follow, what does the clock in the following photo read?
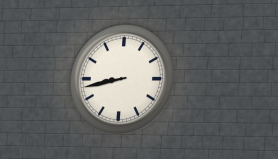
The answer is 8h43
